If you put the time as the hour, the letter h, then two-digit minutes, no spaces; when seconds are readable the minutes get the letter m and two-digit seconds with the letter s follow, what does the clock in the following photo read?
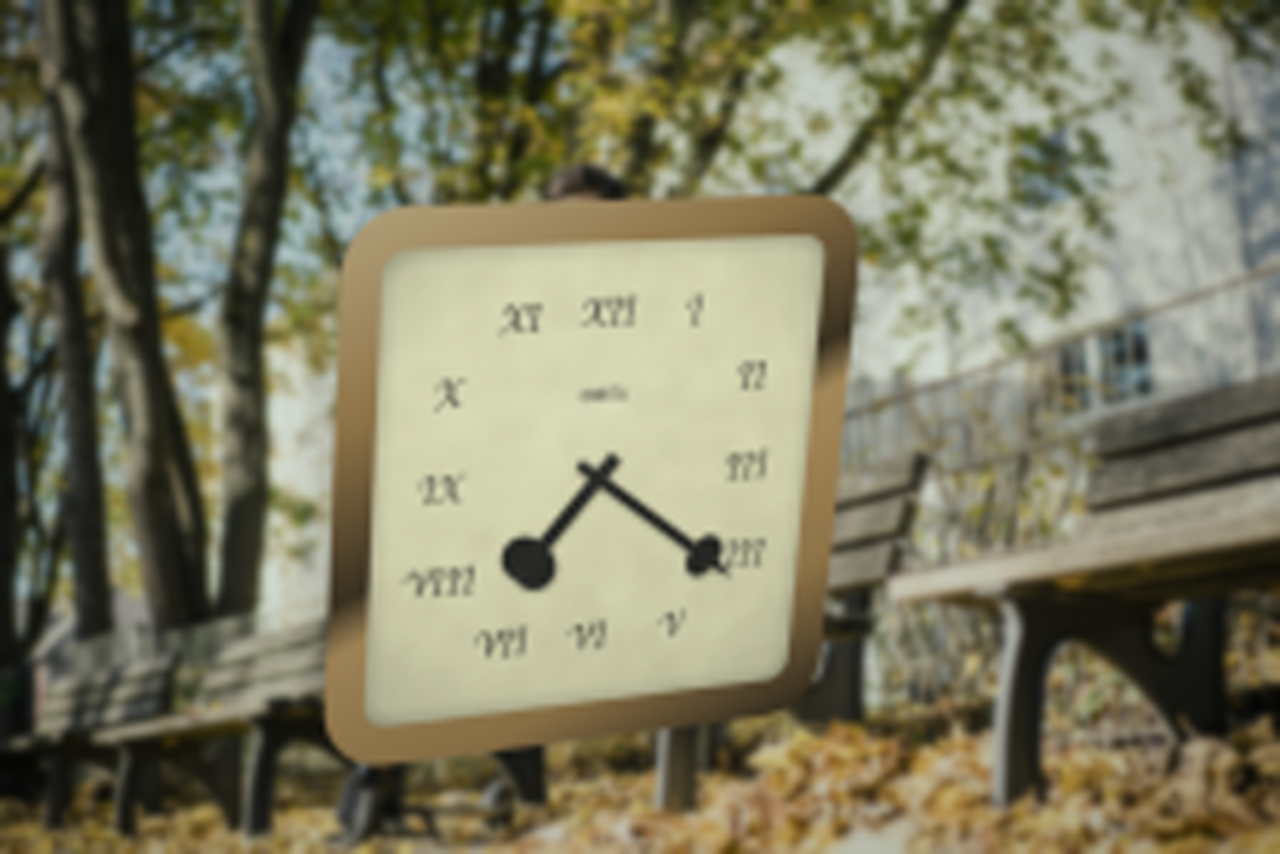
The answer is 7h21
